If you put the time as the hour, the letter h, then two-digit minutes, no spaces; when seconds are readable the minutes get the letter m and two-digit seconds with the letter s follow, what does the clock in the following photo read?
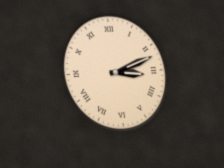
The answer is 3h12
